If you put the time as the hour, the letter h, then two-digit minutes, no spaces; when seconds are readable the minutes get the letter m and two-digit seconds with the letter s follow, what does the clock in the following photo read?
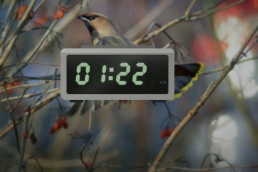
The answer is 1h22
